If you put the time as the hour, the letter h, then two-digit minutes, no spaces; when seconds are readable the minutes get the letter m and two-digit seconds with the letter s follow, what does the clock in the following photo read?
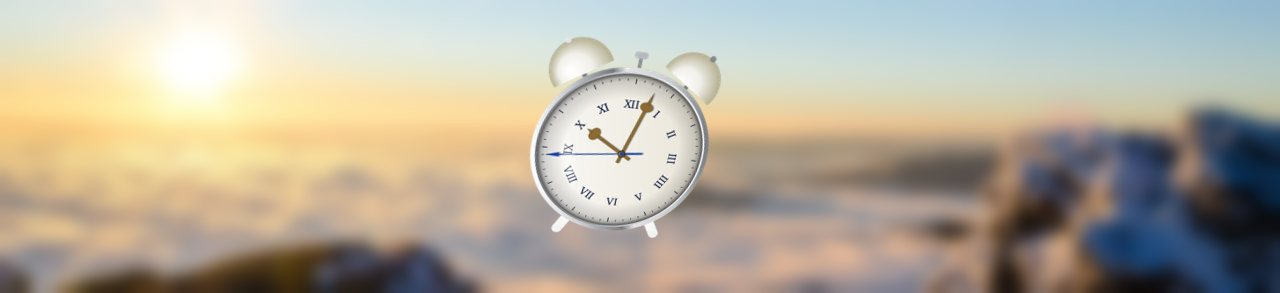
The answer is 10h02m44s
